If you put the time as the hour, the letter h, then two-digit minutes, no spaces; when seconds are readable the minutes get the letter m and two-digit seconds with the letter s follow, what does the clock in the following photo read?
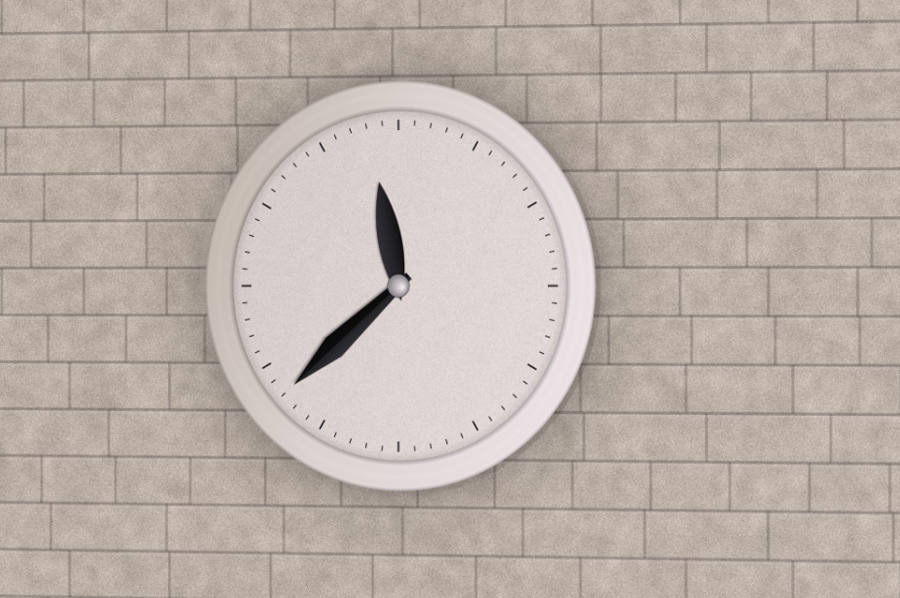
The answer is 11h38
